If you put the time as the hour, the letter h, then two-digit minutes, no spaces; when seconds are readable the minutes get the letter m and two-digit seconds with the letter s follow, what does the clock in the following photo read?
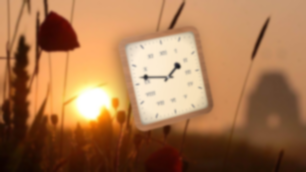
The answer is 1h47
